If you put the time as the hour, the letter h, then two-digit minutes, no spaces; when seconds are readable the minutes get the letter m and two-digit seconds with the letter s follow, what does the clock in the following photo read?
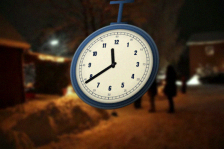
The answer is 11h39
